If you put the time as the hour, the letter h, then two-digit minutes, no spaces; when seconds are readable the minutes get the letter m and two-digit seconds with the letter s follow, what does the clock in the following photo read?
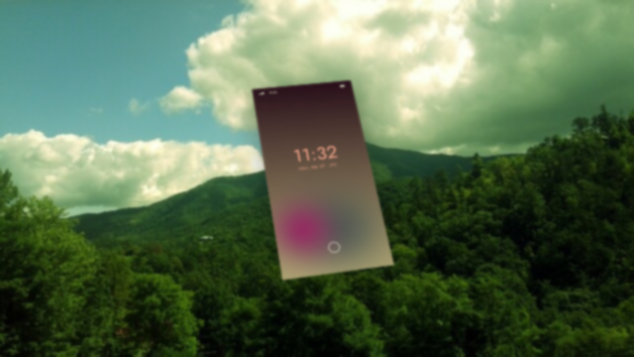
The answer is 11h32
